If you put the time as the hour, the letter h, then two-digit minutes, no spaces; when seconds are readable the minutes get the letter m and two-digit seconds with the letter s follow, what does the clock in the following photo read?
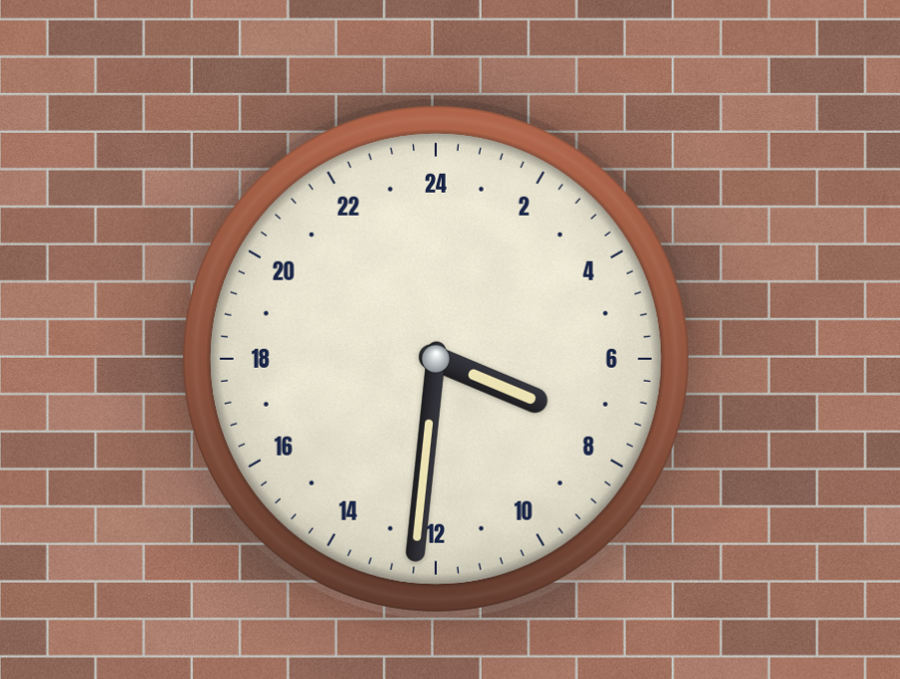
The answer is 7h31
